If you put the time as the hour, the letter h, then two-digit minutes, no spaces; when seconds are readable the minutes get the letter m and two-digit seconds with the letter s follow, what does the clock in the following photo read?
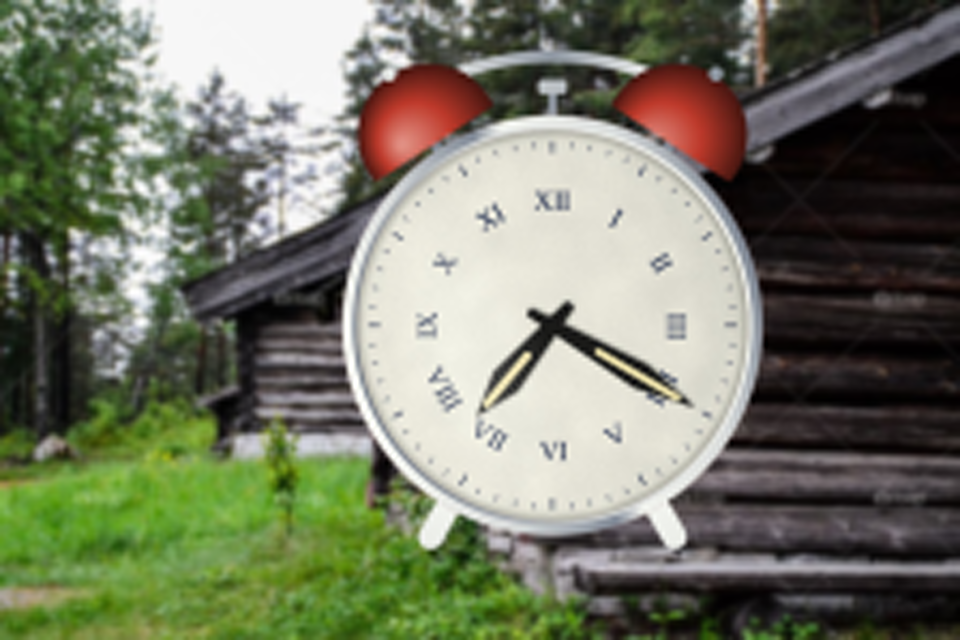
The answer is 7h20
